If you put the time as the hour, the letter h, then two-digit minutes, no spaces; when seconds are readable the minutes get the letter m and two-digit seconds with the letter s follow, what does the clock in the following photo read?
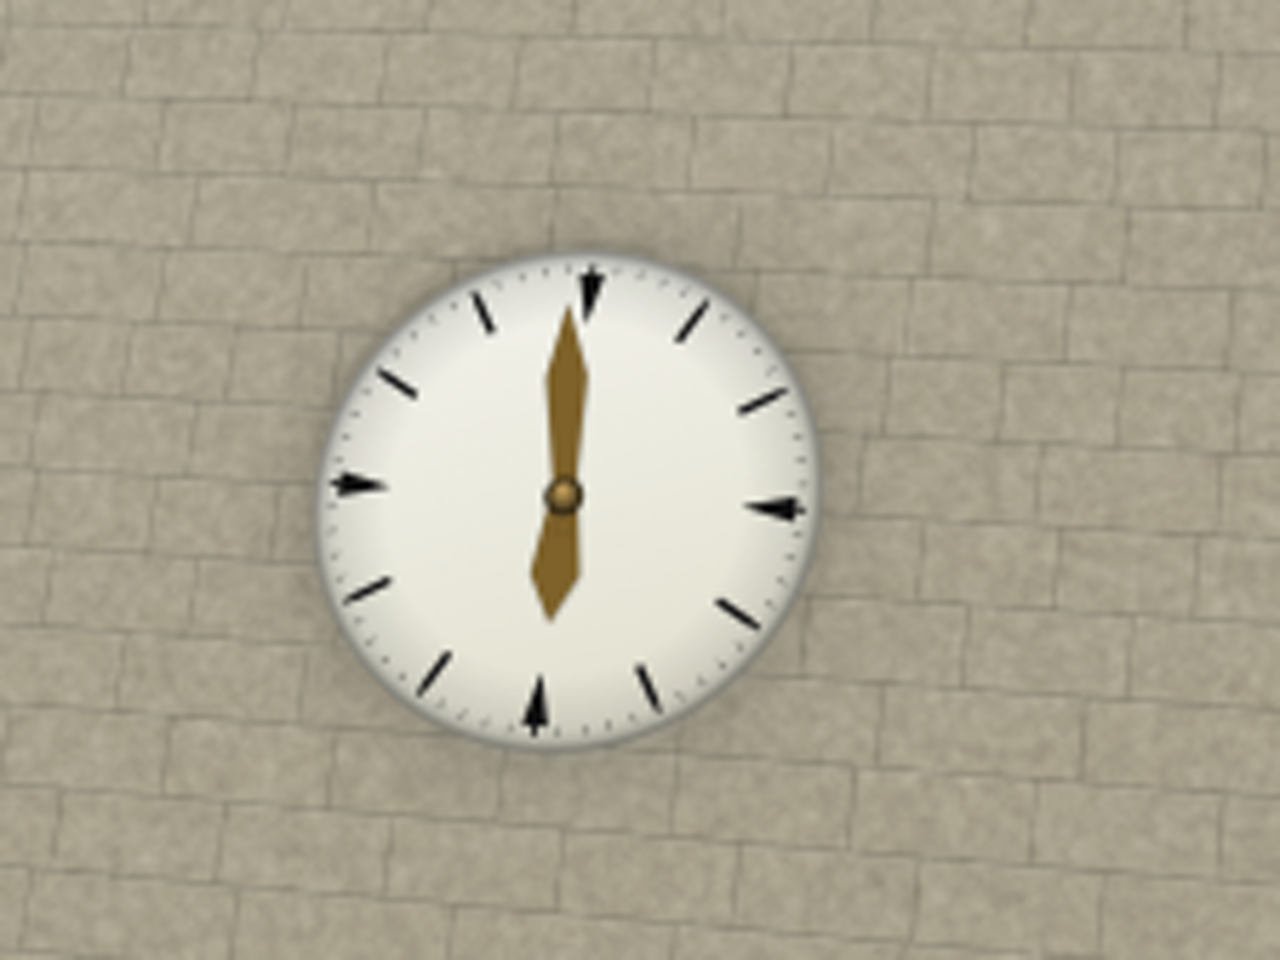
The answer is 5h59
